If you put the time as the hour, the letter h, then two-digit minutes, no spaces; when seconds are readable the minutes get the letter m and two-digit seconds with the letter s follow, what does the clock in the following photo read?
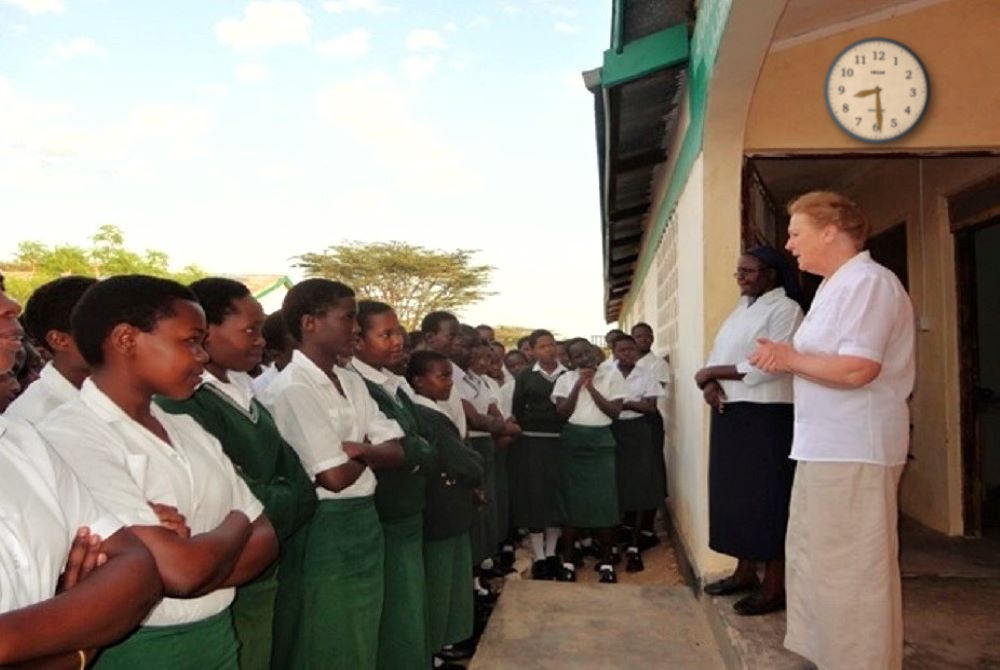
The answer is 8h29
